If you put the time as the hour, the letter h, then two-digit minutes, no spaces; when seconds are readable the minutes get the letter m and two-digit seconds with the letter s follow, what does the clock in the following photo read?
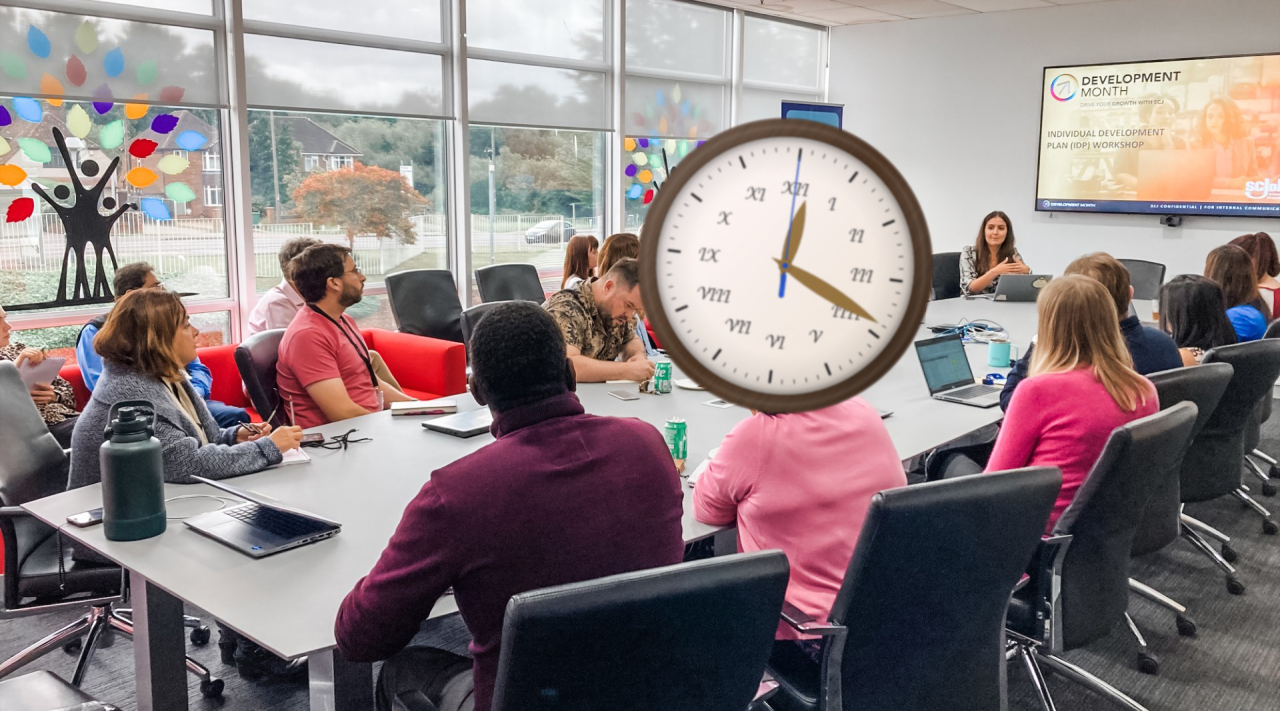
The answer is 12h19m00s
